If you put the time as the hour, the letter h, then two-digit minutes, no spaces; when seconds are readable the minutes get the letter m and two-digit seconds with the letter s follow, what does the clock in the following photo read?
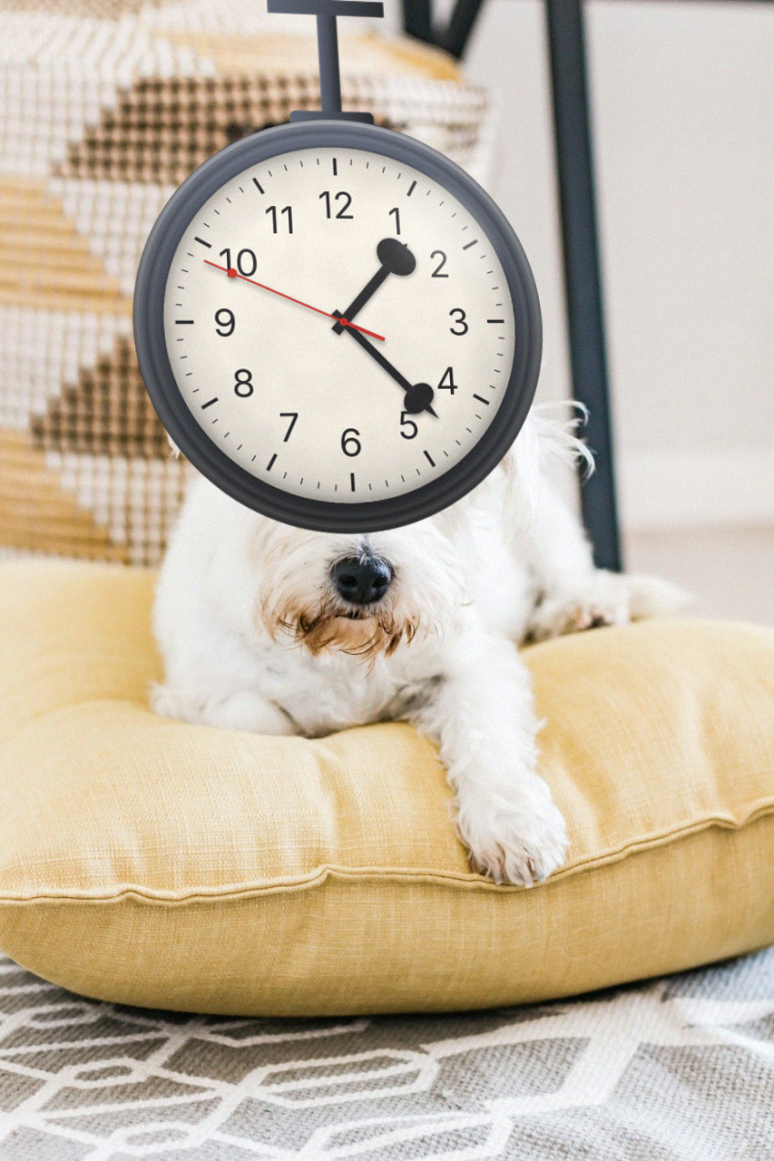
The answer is 1h22m49s
